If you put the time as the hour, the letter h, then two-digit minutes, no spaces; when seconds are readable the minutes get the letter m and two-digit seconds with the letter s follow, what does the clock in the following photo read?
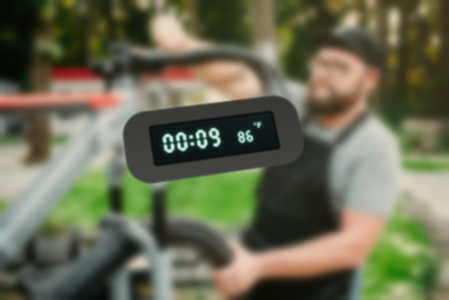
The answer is 0h09
